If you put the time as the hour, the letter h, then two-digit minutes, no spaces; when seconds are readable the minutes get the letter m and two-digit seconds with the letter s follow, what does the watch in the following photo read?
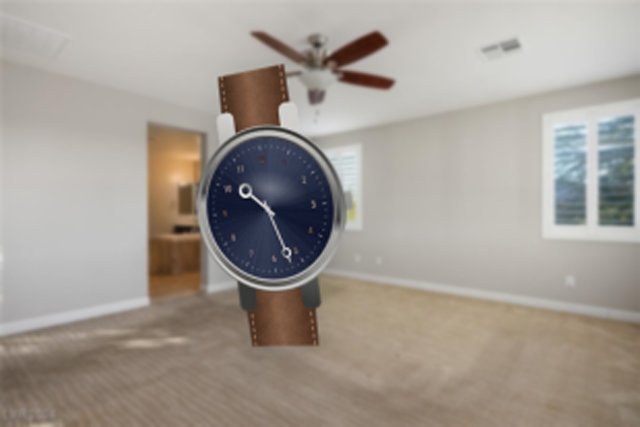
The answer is 10h27
